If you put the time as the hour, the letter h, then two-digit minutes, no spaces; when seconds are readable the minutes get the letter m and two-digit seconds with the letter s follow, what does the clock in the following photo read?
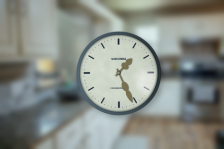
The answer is 1h26
